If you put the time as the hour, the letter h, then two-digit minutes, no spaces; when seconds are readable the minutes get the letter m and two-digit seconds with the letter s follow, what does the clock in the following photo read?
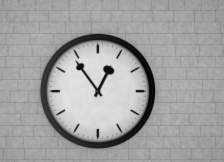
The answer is 12h54
